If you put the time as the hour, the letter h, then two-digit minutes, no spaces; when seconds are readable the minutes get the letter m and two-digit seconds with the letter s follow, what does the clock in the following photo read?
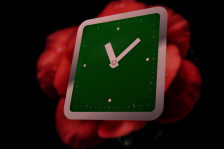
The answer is 11h08
